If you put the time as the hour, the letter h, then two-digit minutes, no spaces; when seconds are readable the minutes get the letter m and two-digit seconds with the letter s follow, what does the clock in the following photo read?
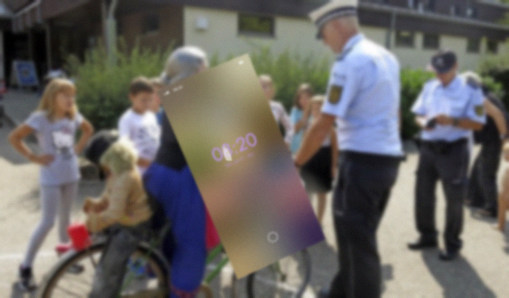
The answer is 8h20
